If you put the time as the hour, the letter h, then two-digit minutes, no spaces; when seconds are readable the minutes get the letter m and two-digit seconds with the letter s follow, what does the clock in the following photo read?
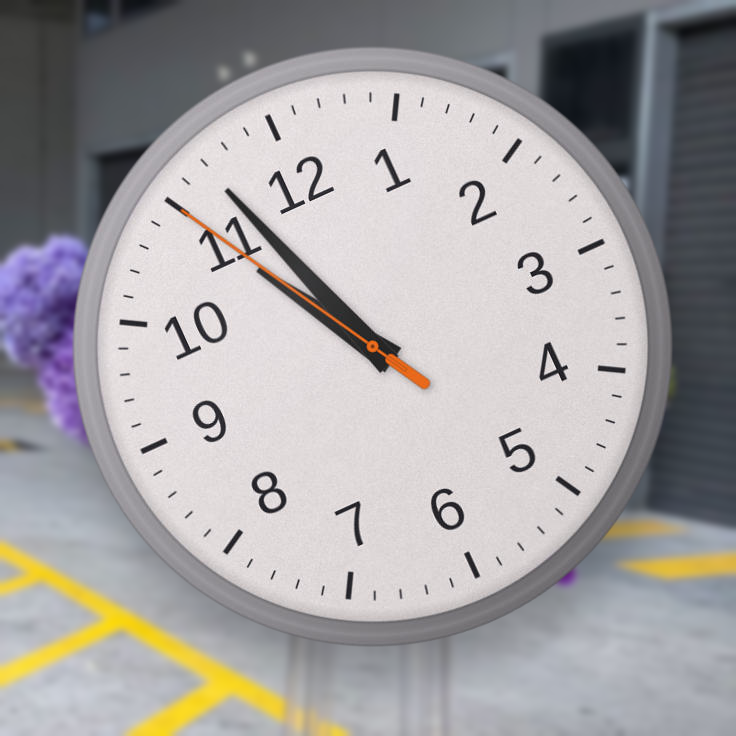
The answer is 10h56m55s
